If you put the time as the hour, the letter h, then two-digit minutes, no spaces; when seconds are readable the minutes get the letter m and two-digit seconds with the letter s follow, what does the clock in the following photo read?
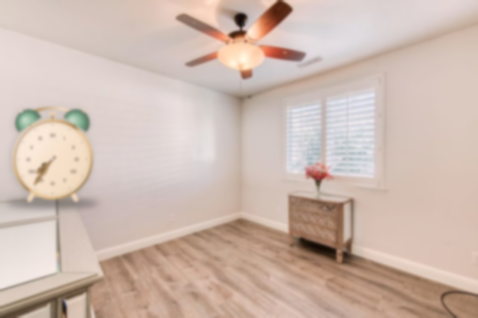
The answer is 7h36
